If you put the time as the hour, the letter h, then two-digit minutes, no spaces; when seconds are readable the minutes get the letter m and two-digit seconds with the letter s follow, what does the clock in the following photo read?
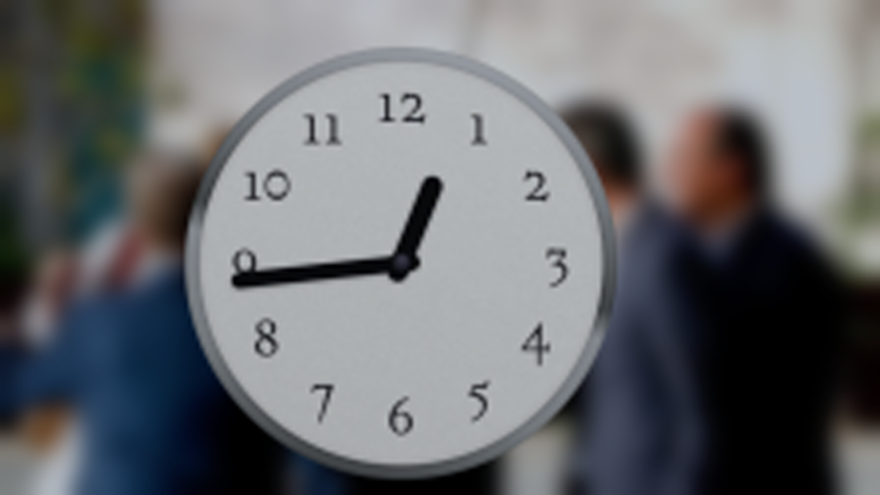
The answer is 12h44
